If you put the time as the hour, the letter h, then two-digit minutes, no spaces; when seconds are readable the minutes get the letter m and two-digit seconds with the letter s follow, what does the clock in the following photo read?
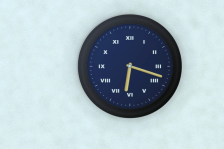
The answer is 6h18
